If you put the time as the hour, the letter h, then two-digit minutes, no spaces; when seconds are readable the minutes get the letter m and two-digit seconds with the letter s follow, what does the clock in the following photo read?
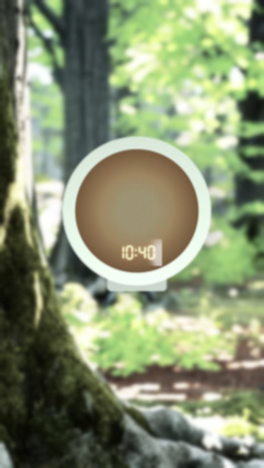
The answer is 10h40
